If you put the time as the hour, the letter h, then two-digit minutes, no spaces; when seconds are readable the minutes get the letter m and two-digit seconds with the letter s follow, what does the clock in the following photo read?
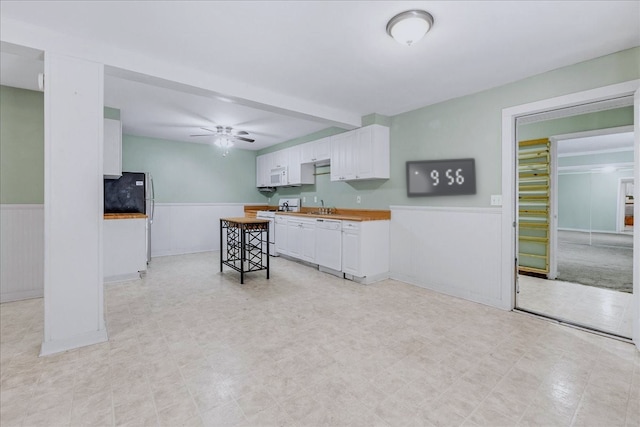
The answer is 9h56
